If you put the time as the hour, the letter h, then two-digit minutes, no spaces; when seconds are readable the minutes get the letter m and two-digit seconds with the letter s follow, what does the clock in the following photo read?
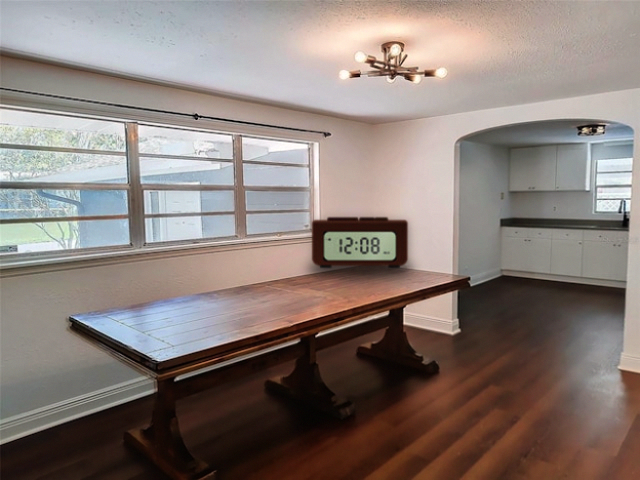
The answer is 12h08
